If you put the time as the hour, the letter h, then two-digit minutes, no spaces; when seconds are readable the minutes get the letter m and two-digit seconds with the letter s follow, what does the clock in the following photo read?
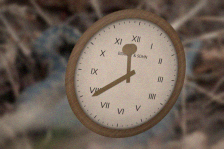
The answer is 11h39
